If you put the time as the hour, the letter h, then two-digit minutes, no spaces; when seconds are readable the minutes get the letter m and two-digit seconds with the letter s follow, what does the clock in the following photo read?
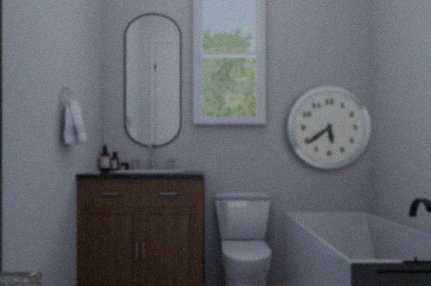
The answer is 5h39
